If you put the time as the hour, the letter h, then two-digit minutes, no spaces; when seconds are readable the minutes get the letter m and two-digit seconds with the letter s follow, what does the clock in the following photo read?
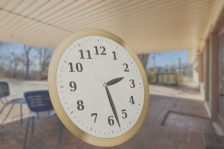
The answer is 2h28
